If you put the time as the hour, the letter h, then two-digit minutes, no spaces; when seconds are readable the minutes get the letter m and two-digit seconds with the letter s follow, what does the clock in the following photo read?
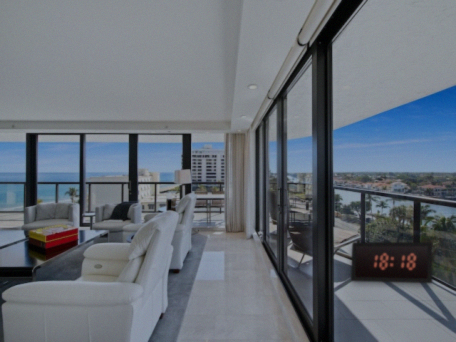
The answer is 18h18
